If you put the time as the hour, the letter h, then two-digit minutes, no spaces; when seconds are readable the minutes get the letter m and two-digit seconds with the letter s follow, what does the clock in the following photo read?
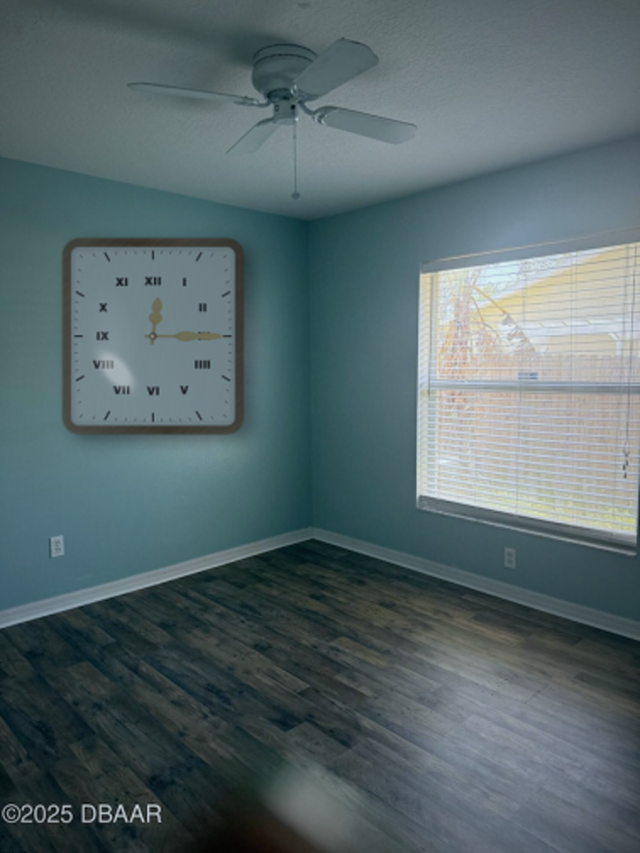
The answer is 12h15
